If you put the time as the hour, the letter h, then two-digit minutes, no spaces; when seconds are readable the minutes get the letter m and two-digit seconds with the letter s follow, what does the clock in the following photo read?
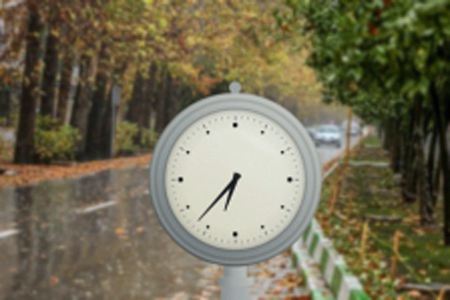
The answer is 6h37
